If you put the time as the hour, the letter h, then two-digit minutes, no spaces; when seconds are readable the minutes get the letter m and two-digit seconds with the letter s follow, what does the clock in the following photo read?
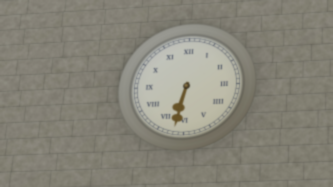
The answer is 6h32
